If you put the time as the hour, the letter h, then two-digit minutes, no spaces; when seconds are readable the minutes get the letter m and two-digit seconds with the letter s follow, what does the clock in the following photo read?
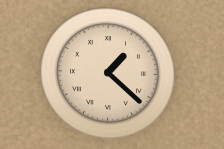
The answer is 1h22
